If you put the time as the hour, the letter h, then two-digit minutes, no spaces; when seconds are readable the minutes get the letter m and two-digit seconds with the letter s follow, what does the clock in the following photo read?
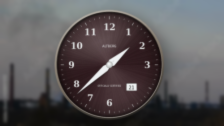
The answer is 1h38
